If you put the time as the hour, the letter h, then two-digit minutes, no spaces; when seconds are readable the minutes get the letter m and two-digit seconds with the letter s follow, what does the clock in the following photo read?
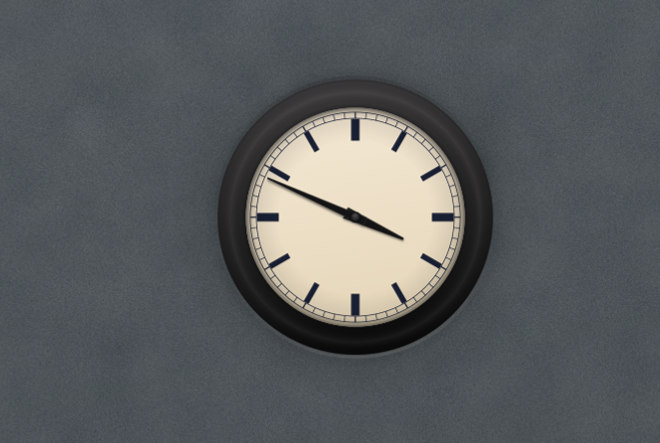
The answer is 3h49
